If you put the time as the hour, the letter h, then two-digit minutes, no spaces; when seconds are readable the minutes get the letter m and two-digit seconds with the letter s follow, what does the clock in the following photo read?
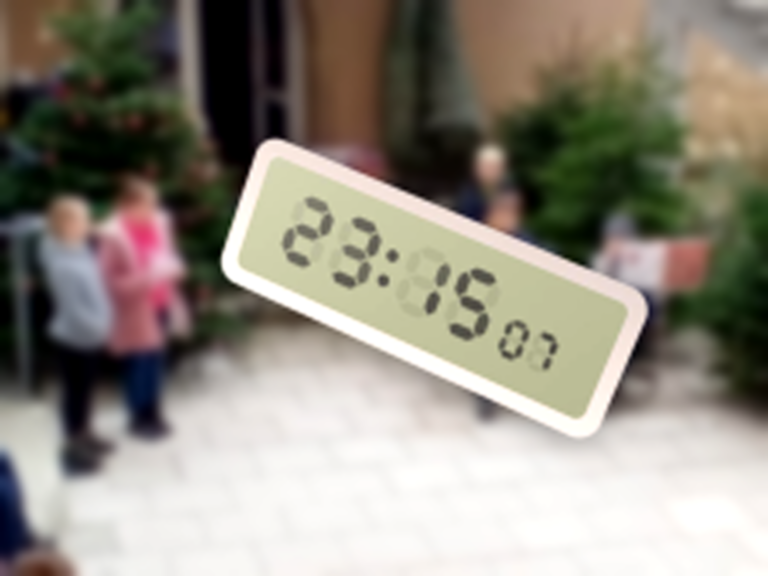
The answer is 23h15m07s
